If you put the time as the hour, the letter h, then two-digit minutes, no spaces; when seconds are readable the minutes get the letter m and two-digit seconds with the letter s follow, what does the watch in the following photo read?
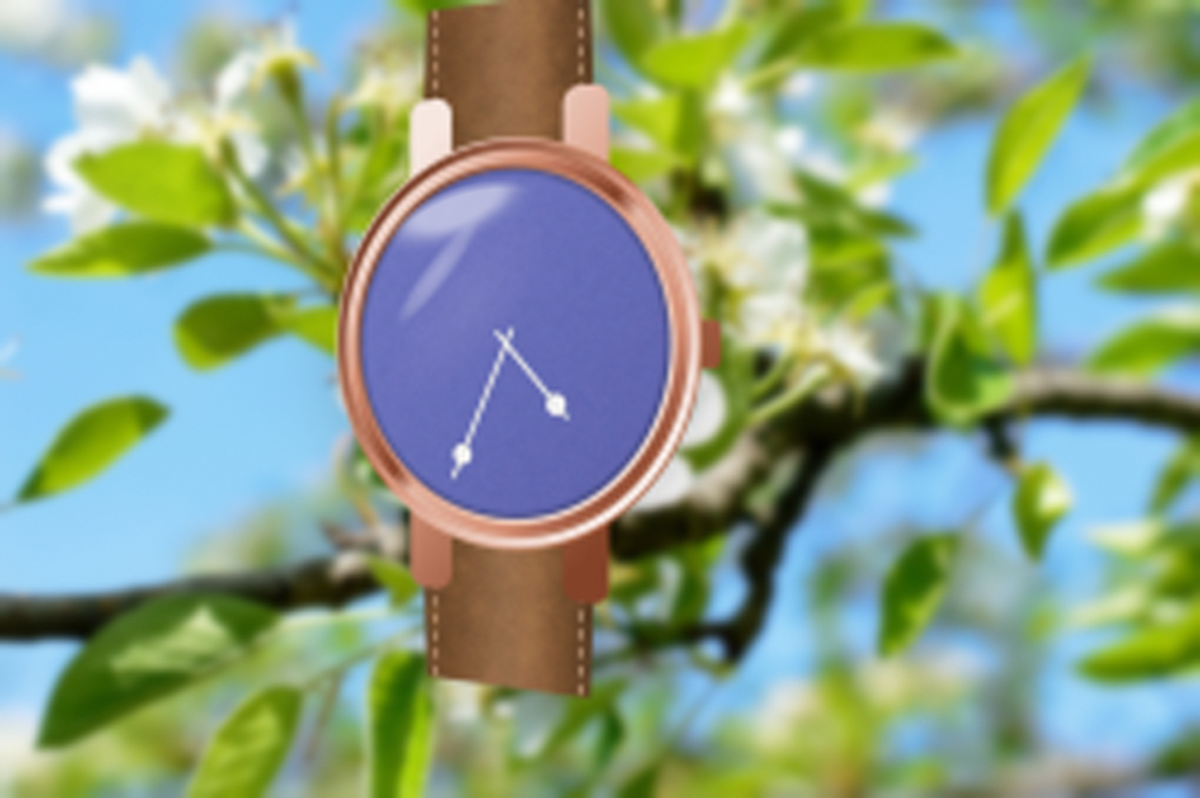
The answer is 4h34
